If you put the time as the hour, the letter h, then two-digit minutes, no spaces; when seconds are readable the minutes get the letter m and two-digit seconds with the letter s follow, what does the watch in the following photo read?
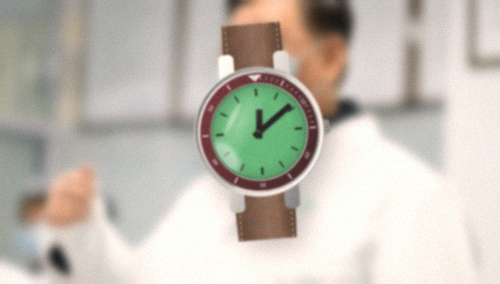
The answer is 12h09
